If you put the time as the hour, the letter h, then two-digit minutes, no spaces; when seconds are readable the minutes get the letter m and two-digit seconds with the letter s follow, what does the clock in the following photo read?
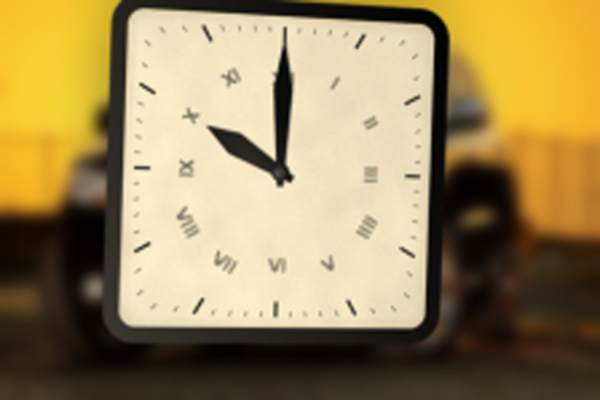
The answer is 10h00
